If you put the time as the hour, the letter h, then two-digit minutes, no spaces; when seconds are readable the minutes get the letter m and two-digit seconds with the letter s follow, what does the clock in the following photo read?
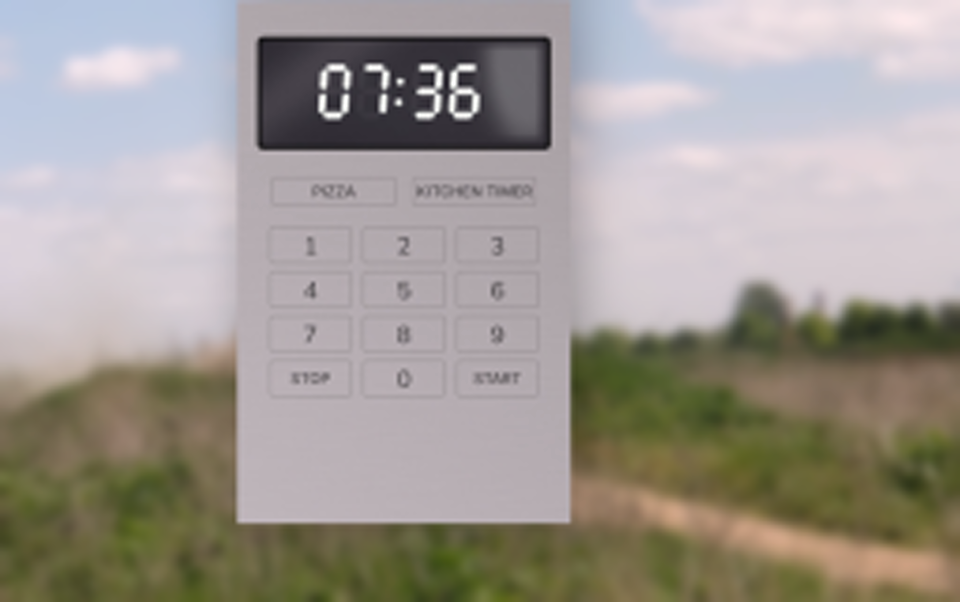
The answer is 7h36
